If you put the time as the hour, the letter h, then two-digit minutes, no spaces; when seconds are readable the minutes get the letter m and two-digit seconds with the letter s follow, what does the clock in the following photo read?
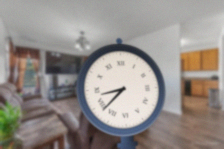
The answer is 8h38
